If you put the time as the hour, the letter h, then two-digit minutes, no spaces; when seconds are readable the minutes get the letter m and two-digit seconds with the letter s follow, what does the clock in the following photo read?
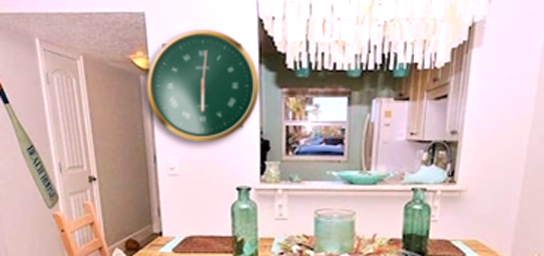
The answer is 6h01
